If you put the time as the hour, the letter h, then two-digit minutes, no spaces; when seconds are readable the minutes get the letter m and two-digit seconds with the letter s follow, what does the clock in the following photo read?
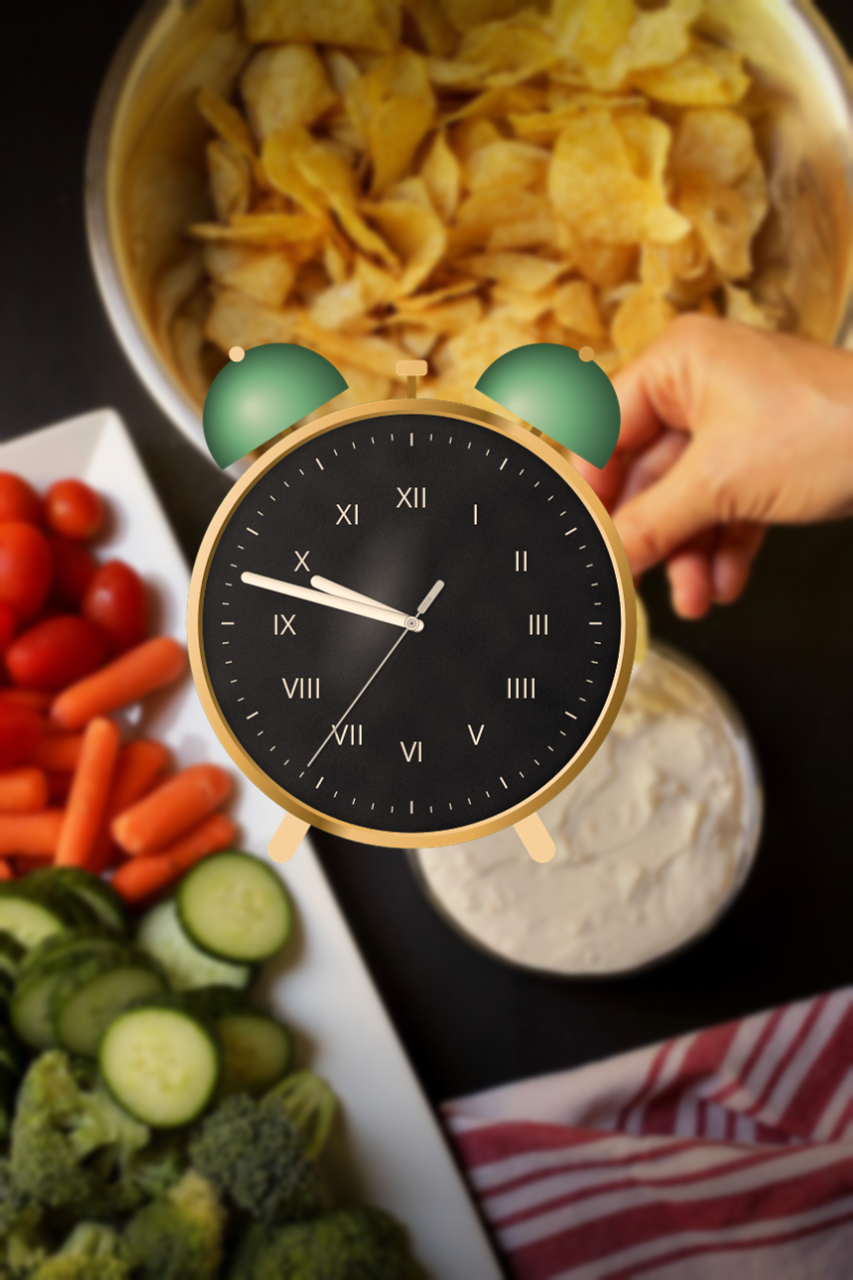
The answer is 9h47m36s
